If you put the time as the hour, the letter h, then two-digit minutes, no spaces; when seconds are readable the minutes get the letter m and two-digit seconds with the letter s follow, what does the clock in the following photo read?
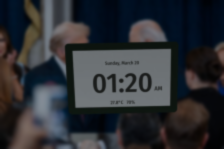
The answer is 1h20
